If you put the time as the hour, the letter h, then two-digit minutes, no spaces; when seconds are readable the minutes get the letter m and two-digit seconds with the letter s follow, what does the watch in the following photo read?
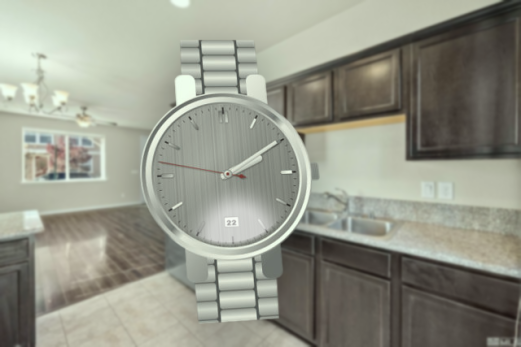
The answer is 2h09m47s
